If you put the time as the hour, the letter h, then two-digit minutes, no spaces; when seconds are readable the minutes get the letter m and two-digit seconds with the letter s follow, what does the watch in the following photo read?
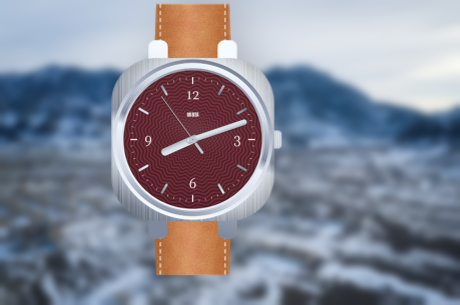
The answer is 8h11m54s
